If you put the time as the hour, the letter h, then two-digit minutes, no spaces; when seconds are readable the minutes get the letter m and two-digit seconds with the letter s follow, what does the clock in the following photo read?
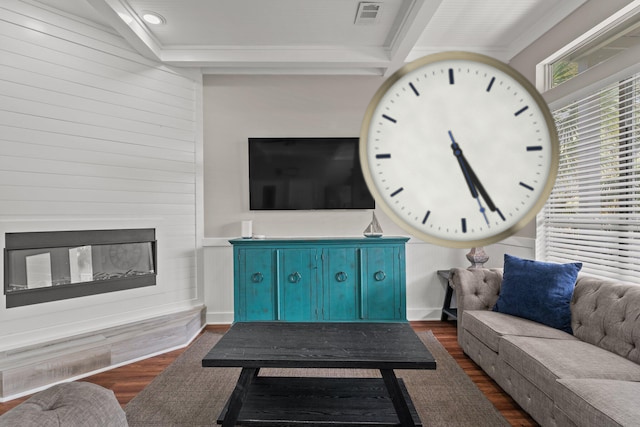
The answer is 5h25m27s
